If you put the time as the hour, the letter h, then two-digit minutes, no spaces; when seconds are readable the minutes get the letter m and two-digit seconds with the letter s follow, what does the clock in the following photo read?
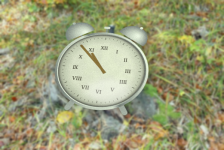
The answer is 10h53
